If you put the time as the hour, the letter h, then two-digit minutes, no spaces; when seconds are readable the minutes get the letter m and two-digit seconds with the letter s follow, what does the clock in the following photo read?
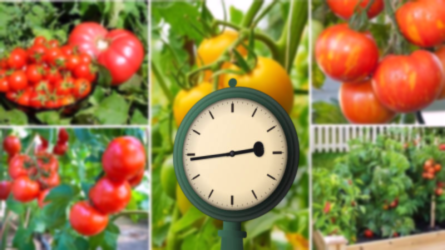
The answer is 2h44
